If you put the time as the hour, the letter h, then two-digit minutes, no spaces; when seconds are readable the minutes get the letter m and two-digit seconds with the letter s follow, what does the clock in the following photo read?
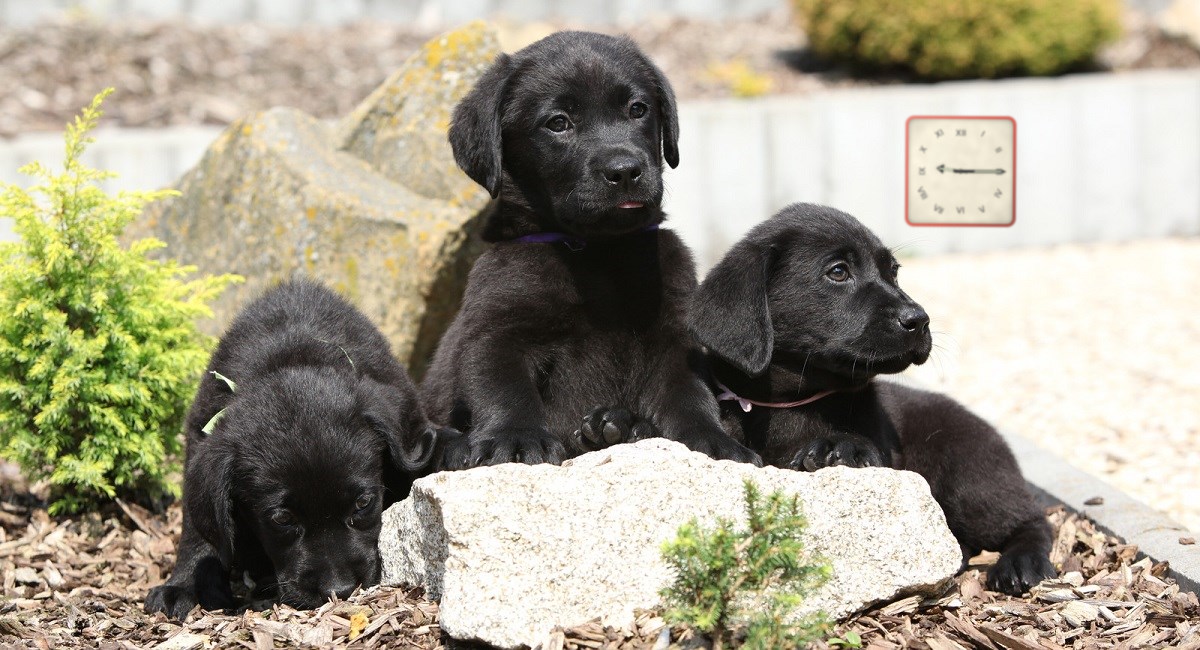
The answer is 9h15
